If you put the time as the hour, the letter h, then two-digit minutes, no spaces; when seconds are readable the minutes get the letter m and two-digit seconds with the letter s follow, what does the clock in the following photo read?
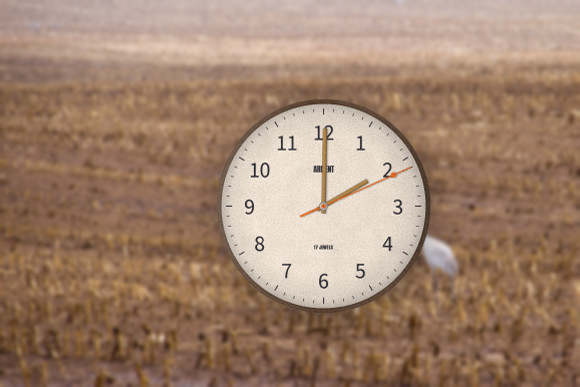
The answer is 2h00m11s
